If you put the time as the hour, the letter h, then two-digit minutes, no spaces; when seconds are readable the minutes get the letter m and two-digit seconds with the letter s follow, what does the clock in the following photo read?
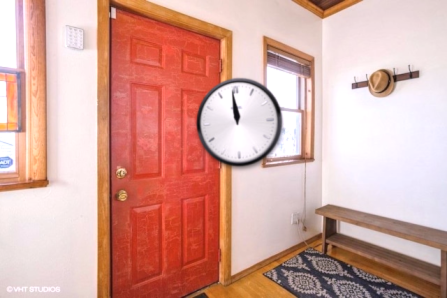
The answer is 11h59
